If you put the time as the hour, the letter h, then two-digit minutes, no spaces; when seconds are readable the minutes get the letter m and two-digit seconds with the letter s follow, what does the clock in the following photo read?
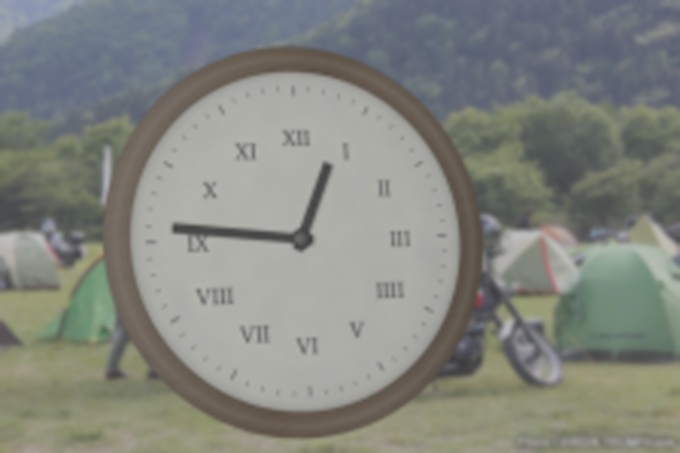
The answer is 12h46
